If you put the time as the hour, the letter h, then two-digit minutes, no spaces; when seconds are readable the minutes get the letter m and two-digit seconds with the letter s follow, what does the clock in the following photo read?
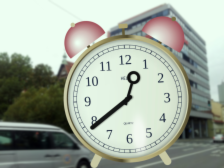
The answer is 12h39
